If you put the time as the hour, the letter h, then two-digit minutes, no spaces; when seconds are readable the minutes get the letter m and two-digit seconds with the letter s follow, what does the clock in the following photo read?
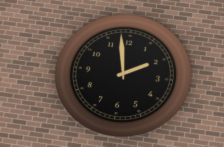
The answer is 1h58
